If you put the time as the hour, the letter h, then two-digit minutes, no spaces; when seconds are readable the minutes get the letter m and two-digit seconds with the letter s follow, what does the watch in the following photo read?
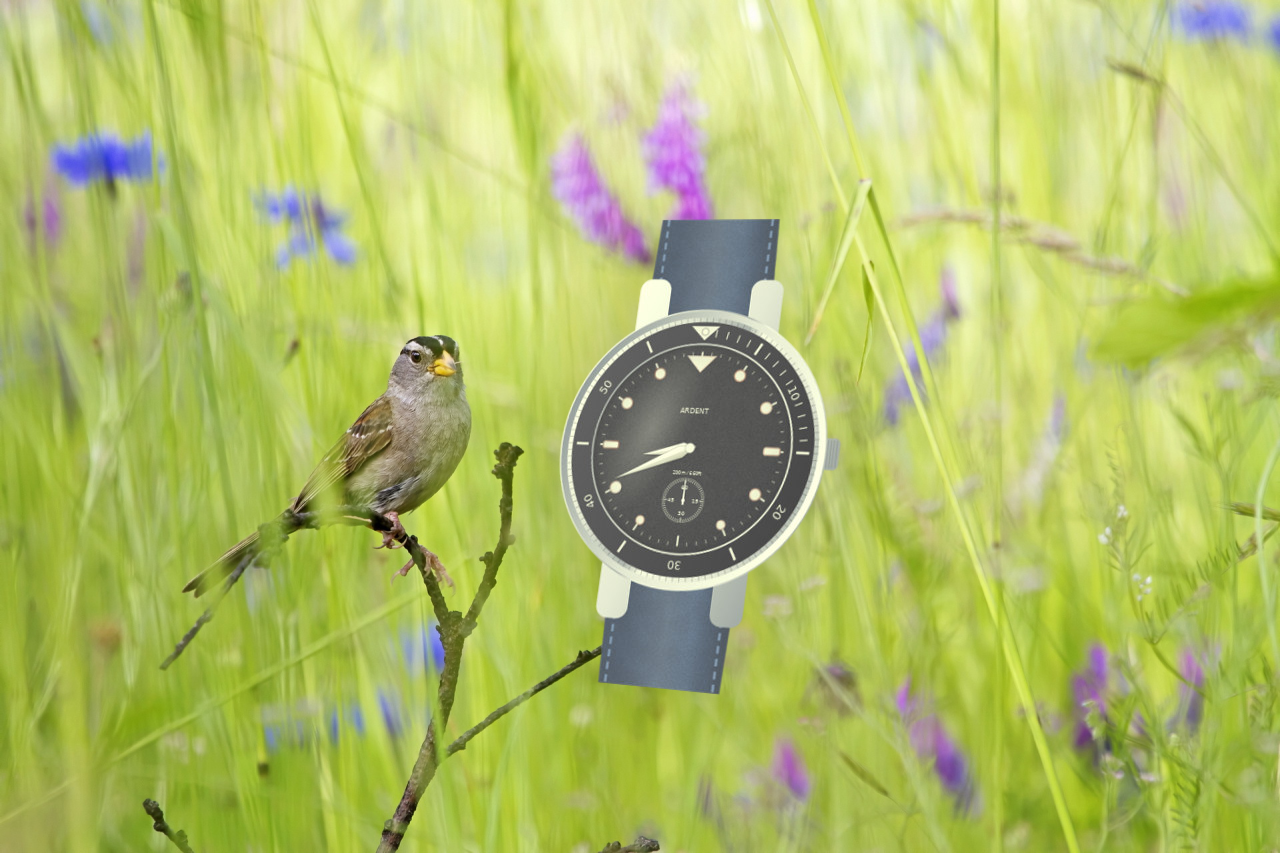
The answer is 8h41
